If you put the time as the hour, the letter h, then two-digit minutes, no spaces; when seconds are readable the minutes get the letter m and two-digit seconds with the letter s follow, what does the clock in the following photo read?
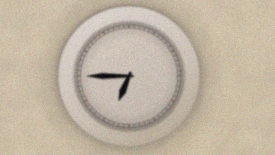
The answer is 6h45
